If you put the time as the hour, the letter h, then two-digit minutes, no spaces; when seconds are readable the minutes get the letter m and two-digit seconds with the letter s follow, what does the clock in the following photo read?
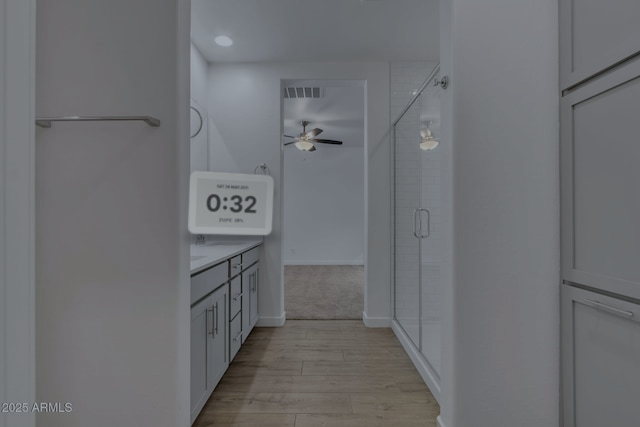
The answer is 0h32
